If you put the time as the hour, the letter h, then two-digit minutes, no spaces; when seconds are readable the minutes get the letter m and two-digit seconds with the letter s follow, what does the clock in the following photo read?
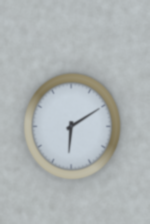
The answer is 6h10
